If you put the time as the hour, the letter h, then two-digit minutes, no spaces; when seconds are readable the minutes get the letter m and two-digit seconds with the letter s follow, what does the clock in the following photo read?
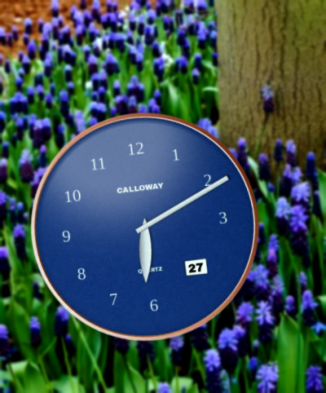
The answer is 6h11
